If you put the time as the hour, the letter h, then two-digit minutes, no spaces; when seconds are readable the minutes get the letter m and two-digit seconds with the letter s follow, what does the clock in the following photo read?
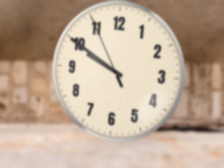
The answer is 9h49m55s
